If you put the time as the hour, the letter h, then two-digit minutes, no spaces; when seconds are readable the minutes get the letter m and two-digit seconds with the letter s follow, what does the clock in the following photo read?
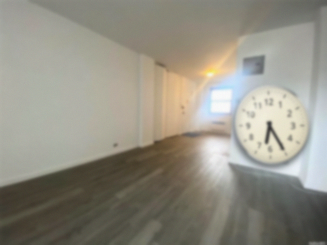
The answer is 6h25
